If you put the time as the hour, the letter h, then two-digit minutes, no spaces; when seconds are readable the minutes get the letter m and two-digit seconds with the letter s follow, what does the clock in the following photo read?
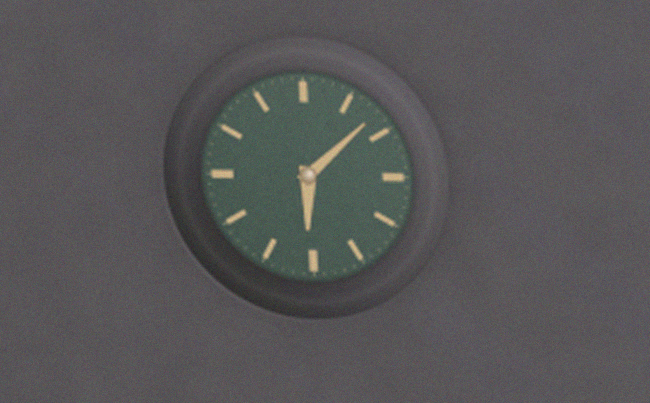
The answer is 6h08
